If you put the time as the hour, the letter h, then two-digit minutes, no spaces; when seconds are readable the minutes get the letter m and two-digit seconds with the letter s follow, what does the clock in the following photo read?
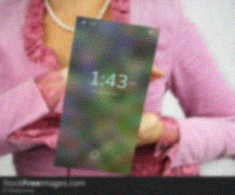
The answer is 1h43
